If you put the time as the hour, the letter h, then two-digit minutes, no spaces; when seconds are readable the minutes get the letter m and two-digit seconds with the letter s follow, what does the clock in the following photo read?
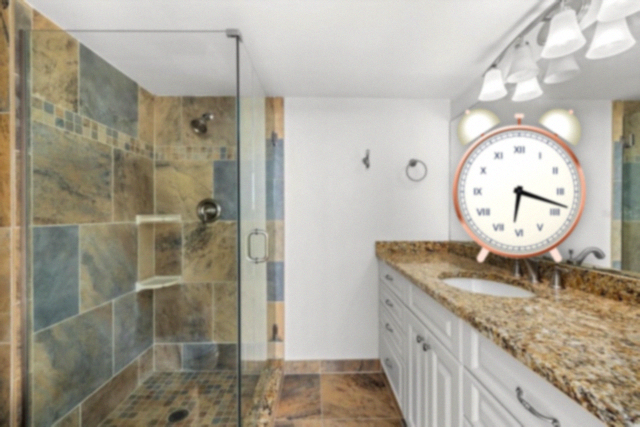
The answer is 6h18
